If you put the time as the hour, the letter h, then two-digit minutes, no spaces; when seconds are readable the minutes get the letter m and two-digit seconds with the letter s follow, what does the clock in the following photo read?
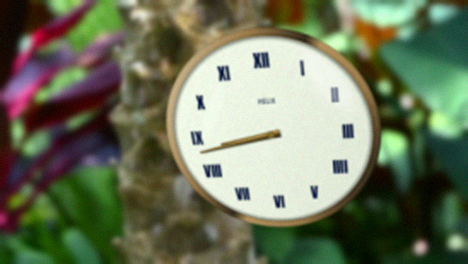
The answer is 8h43
